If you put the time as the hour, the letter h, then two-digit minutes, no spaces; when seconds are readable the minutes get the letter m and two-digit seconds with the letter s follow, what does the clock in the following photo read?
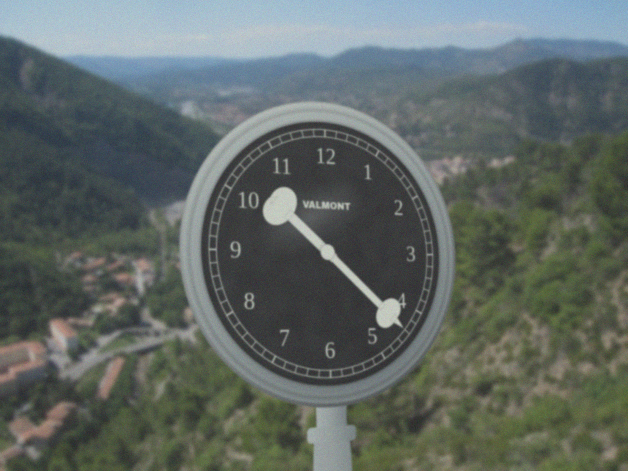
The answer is 10h22
